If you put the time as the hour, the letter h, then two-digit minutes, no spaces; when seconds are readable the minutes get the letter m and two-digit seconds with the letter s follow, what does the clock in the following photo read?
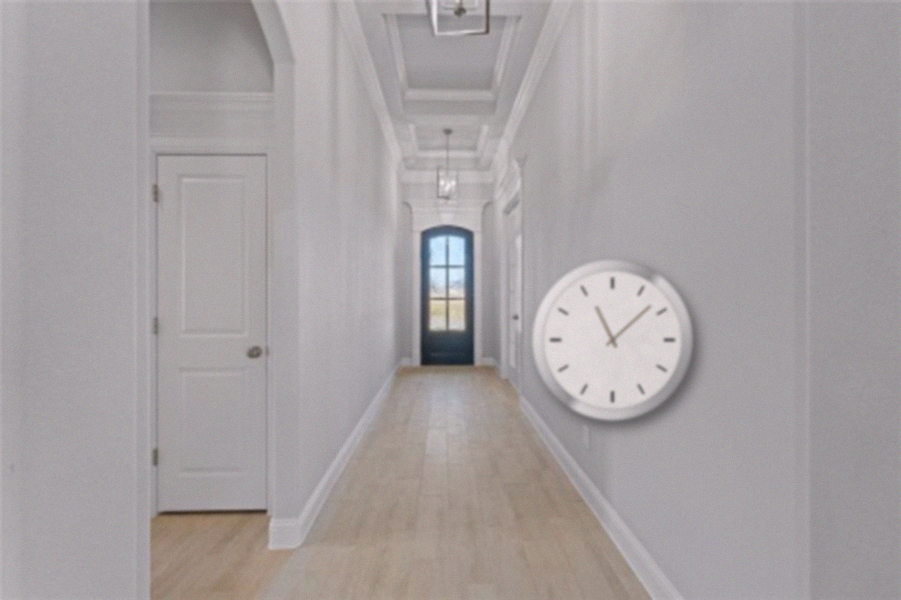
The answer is 11h08
